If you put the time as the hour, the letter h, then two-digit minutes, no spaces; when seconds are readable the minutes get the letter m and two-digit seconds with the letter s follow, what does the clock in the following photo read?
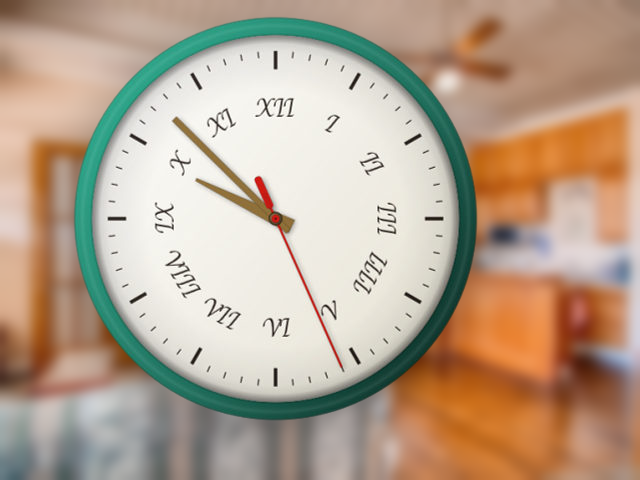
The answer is 9h52m26s
